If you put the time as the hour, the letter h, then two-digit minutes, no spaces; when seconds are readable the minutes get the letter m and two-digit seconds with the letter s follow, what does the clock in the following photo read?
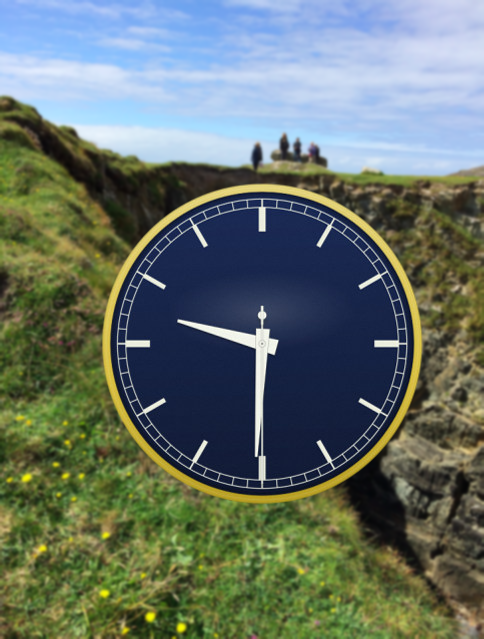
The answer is 9h30m30s
